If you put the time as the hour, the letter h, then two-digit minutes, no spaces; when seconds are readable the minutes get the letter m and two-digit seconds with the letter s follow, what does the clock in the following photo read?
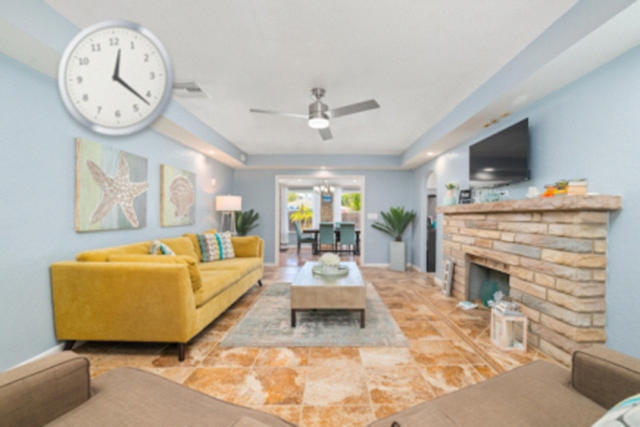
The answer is 12h22
